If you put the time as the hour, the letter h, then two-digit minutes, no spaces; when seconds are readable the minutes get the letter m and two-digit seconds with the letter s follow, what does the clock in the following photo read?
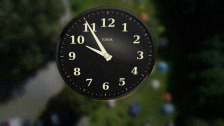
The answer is 9h55
